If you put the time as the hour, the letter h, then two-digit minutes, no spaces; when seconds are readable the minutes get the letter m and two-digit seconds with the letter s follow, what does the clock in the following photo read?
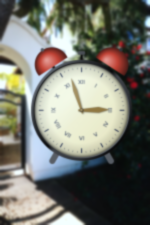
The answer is 2h57
